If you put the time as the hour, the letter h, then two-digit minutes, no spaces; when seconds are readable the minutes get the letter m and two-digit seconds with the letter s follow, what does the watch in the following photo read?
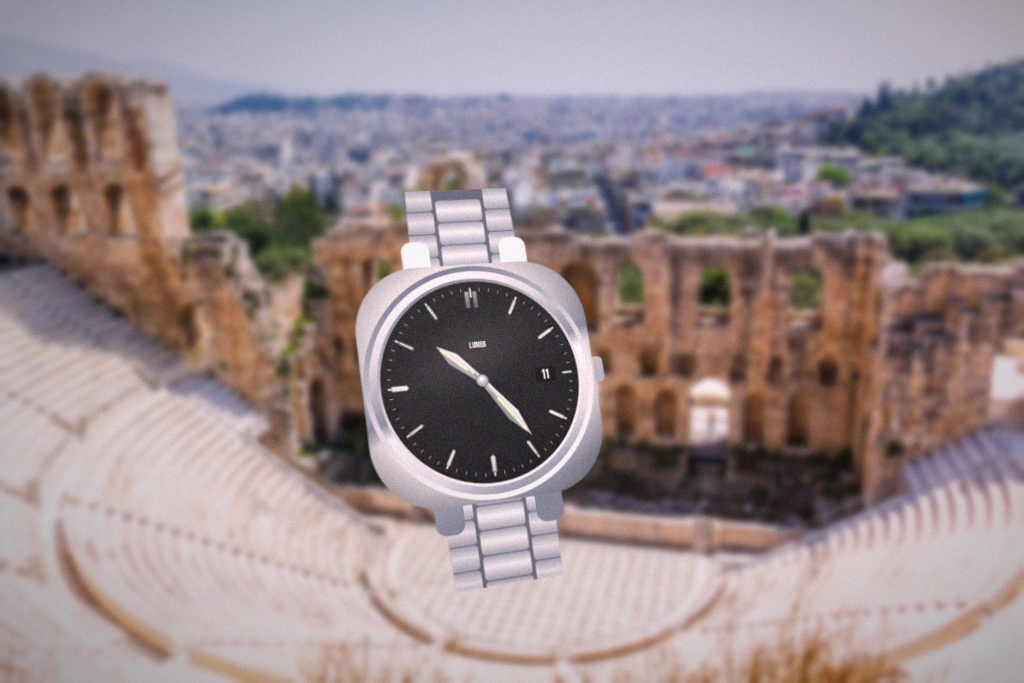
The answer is 10h24
